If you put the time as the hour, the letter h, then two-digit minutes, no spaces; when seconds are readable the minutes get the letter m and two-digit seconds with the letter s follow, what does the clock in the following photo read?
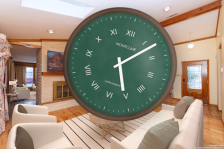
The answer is 5h07
